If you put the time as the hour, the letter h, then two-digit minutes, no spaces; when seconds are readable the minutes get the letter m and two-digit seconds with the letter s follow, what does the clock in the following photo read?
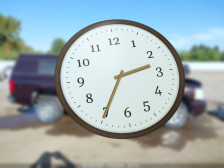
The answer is 2h35
